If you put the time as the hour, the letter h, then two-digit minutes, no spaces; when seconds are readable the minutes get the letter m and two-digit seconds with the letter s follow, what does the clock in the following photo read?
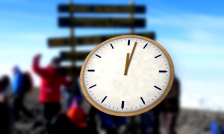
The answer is 12h02
